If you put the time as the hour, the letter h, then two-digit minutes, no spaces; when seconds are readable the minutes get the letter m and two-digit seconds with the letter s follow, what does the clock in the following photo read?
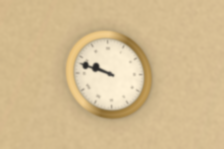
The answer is 9h48
